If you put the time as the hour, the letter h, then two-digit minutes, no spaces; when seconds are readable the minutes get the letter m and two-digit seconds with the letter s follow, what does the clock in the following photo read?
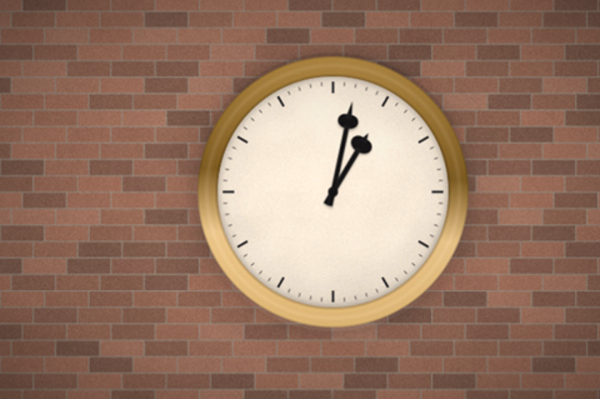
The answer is 1h02
